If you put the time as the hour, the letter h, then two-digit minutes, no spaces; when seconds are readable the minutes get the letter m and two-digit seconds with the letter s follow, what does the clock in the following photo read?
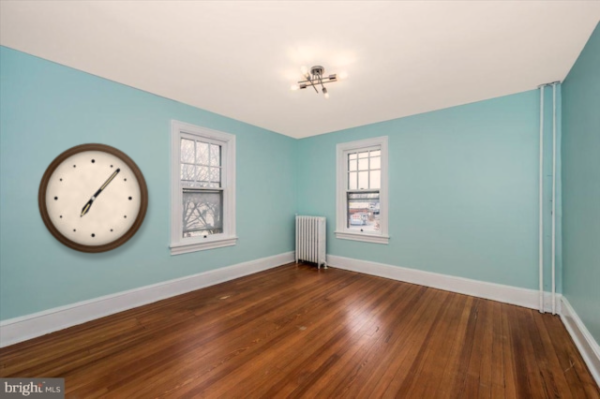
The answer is 7h07
